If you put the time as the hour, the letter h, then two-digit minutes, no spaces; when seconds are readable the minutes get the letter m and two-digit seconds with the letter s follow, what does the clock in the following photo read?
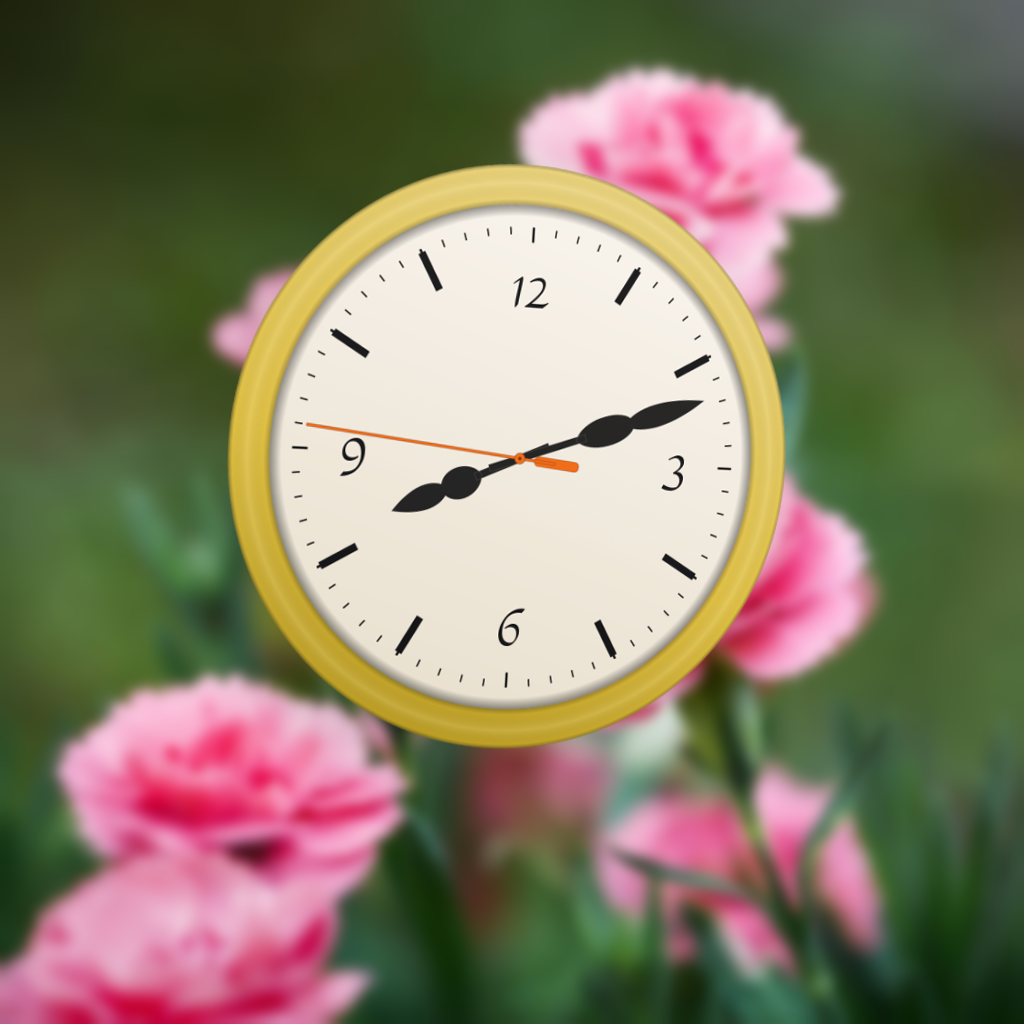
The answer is 8h11m46s
